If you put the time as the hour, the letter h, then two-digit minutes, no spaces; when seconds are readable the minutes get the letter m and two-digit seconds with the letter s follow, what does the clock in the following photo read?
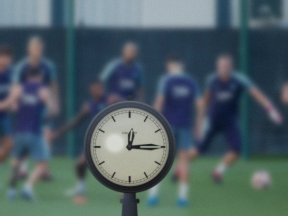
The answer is 12h15
